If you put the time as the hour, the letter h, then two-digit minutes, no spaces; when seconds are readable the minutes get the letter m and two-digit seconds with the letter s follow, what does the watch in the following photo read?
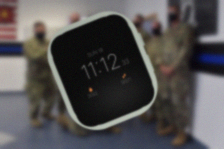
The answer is 11h12
